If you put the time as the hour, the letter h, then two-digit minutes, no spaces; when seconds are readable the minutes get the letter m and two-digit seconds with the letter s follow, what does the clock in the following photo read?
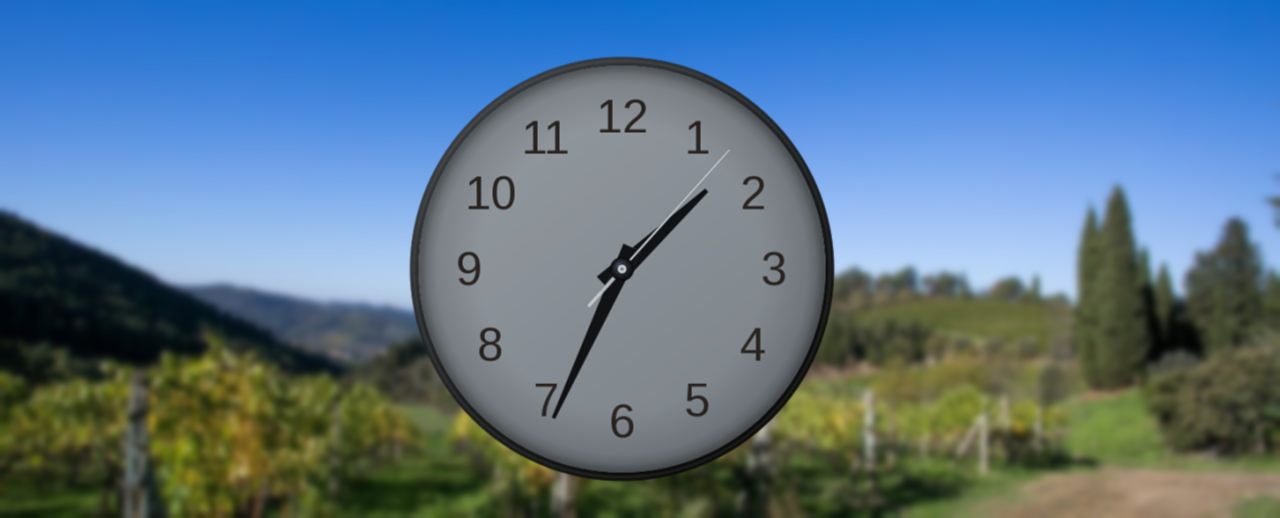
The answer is 1h34m07s
